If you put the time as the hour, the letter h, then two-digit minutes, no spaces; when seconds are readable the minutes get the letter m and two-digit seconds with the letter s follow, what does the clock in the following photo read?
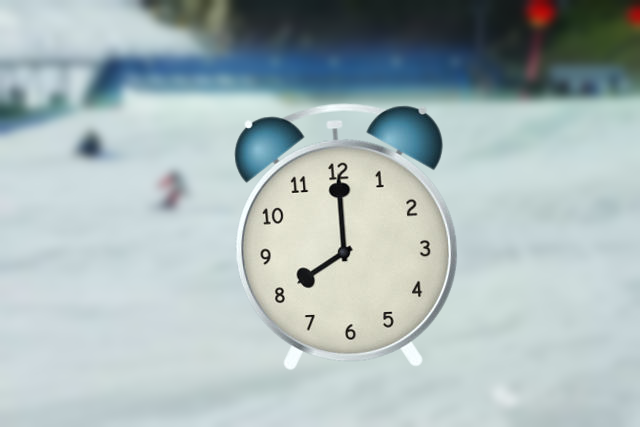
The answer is 8h00
